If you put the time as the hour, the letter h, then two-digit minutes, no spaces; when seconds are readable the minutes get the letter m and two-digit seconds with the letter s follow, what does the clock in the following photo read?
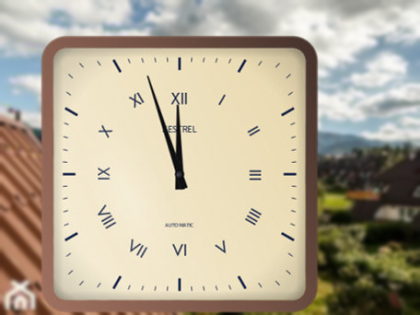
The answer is 11h57
